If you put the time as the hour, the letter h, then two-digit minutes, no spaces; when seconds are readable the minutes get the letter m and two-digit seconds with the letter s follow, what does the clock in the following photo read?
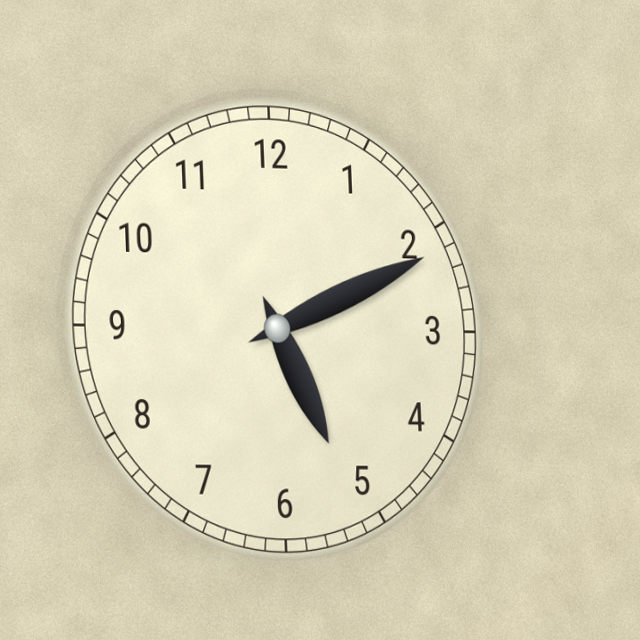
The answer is 5h11
